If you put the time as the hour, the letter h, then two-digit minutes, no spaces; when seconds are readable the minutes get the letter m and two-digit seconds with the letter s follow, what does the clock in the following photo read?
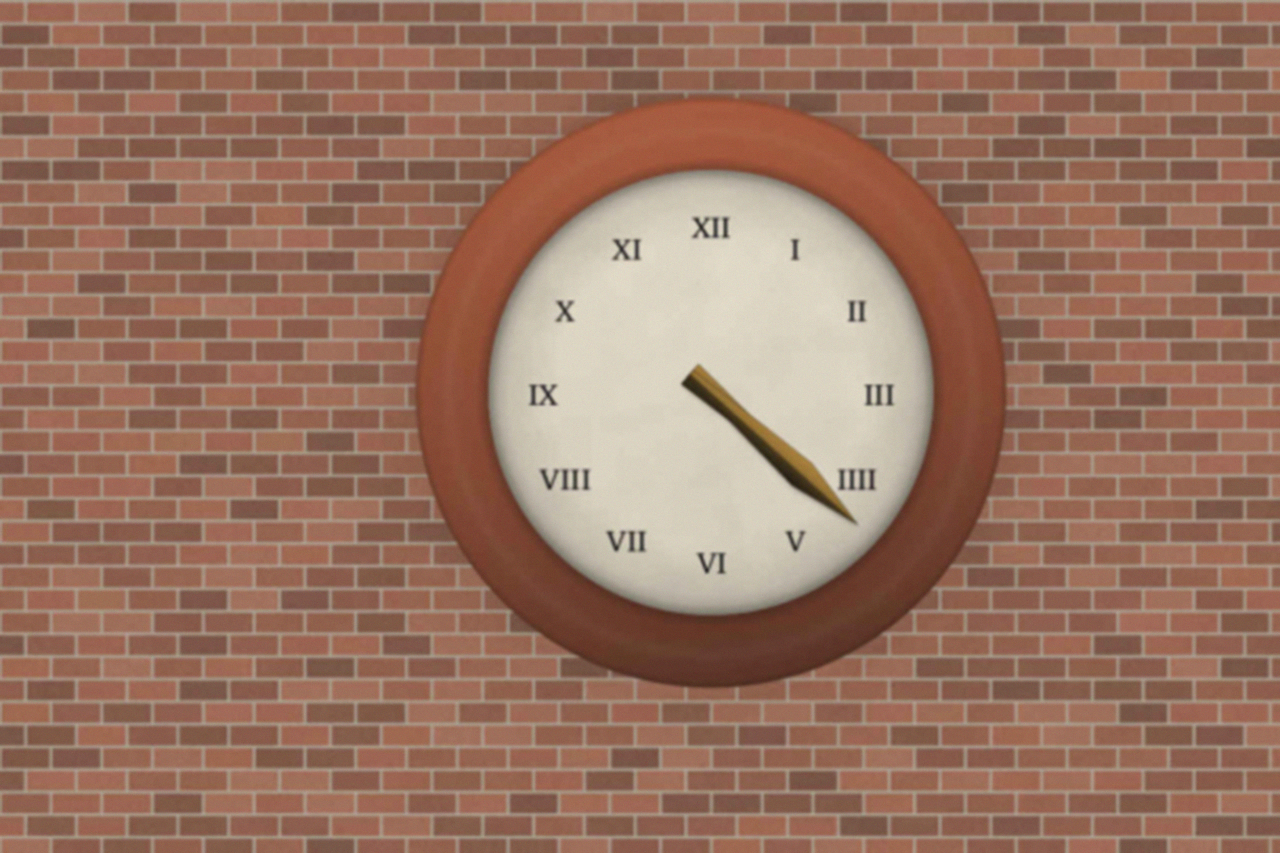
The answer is 4h22
